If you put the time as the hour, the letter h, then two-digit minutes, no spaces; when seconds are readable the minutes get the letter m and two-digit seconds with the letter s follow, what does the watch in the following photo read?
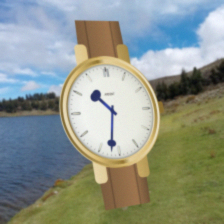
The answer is 10h32
